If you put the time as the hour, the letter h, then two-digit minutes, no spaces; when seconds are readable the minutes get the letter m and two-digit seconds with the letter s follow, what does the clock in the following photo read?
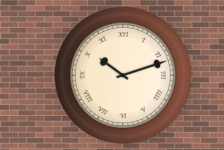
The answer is 10h12
